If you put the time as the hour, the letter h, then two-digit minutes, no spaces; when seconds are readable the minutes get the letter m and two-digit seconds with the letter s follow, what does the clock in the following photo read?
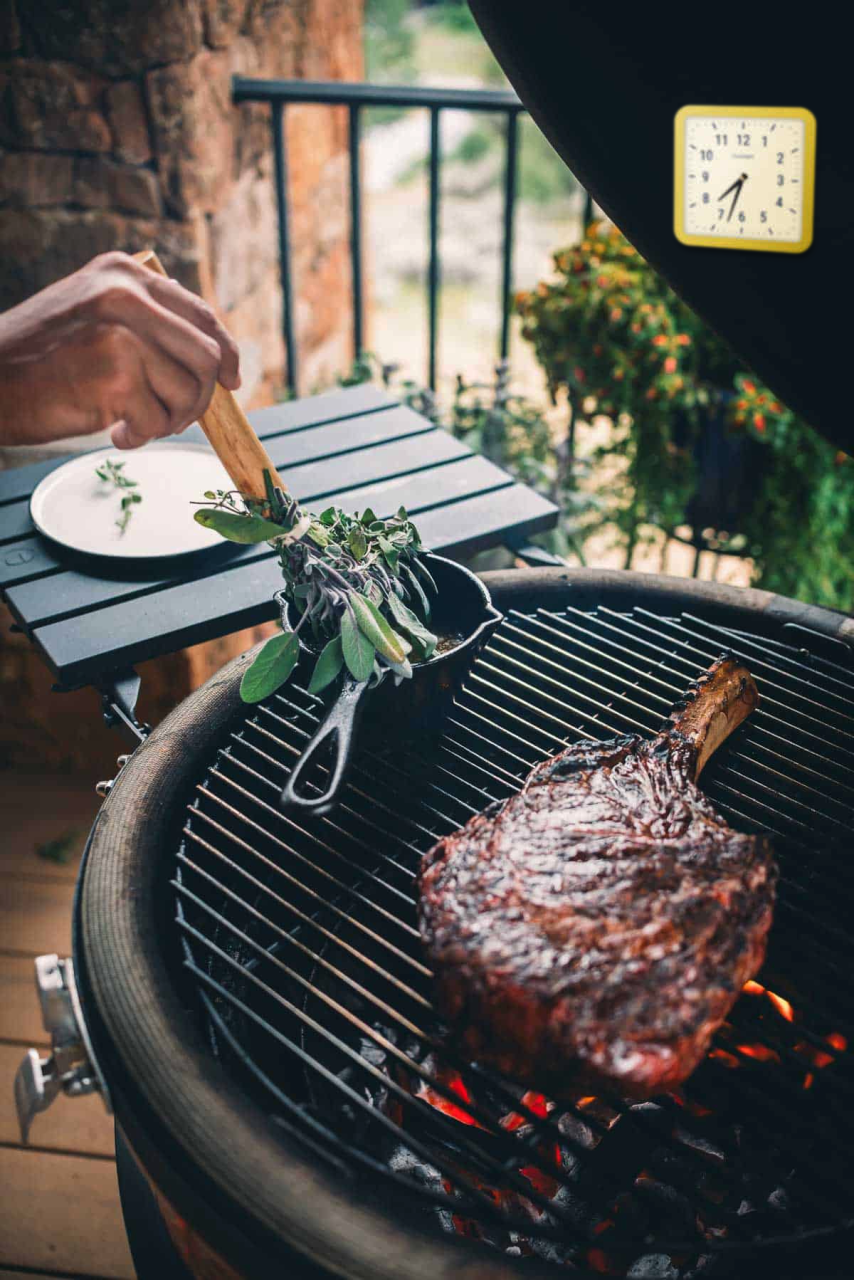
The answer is 7h33
